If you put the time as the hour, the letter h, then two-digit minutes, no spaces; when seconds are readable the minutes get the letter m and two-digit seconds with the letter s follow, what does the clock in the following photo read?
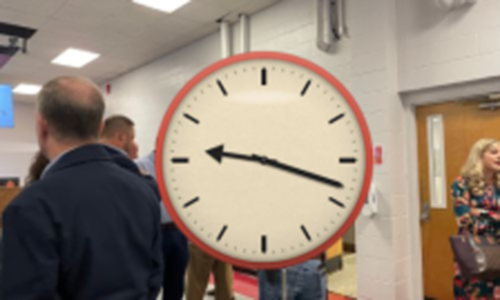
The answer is 9h18
